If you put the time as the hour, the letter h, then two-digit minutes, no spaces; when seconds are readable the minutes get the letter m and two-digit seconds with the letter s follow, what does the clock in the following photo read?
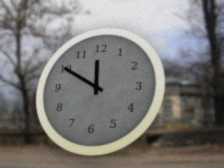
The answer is 11h50
